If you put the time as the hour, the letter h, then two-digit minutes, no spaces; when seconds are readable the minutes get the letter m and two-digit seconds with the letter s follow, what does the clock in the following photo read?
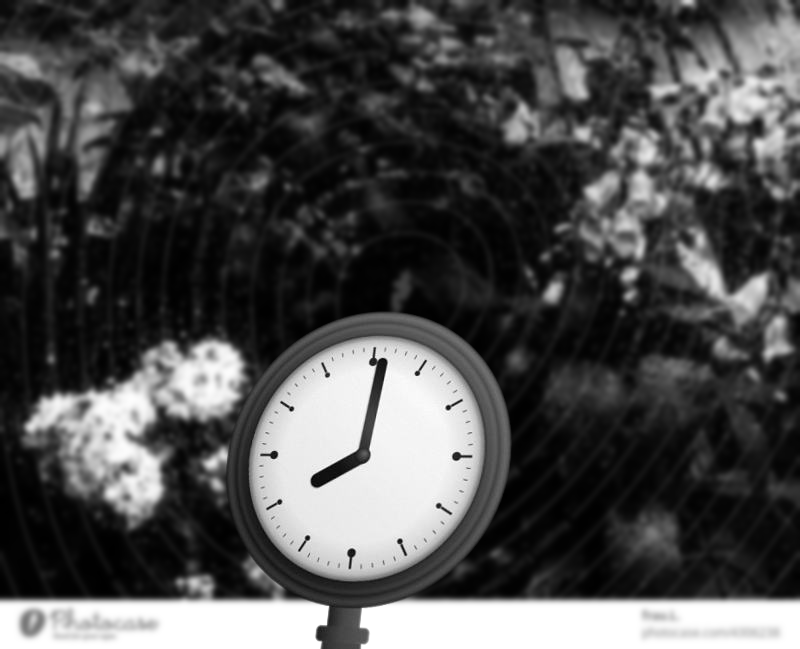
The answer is 8h01
